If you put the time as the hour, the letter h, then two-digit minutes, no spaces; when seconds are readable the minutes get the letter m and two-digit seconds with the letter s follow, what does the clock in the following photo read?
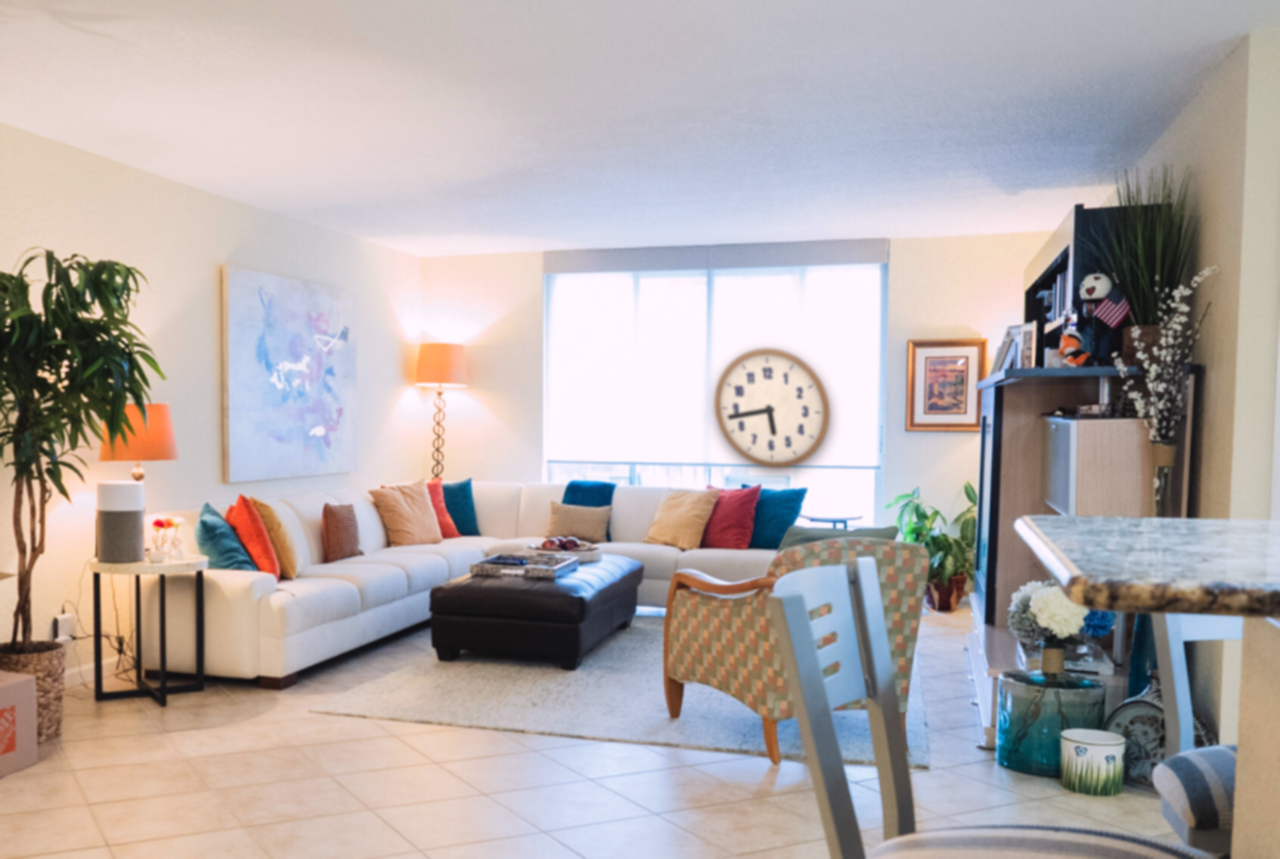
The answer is 5h43
